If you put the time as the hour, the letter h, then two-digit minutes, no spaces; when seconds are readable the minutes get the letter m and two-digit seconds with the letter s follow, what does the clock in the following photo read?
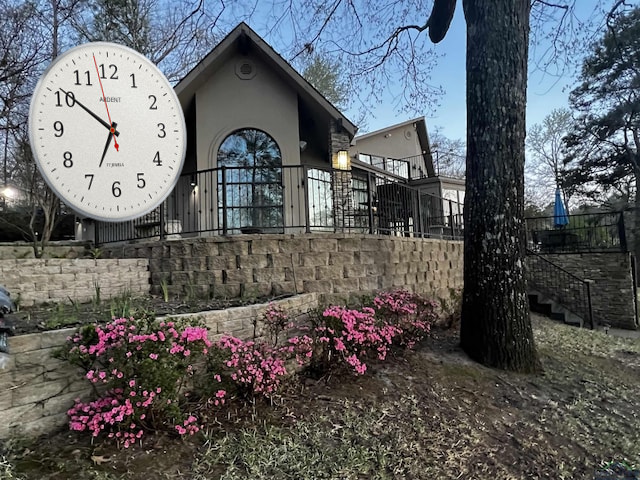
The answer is 6h50m58s
